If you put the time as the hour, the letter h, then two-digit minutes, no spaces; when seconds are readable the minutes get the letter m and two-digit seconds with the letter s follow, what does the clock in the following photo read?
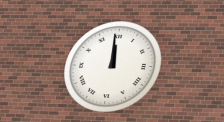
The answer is 11h59
